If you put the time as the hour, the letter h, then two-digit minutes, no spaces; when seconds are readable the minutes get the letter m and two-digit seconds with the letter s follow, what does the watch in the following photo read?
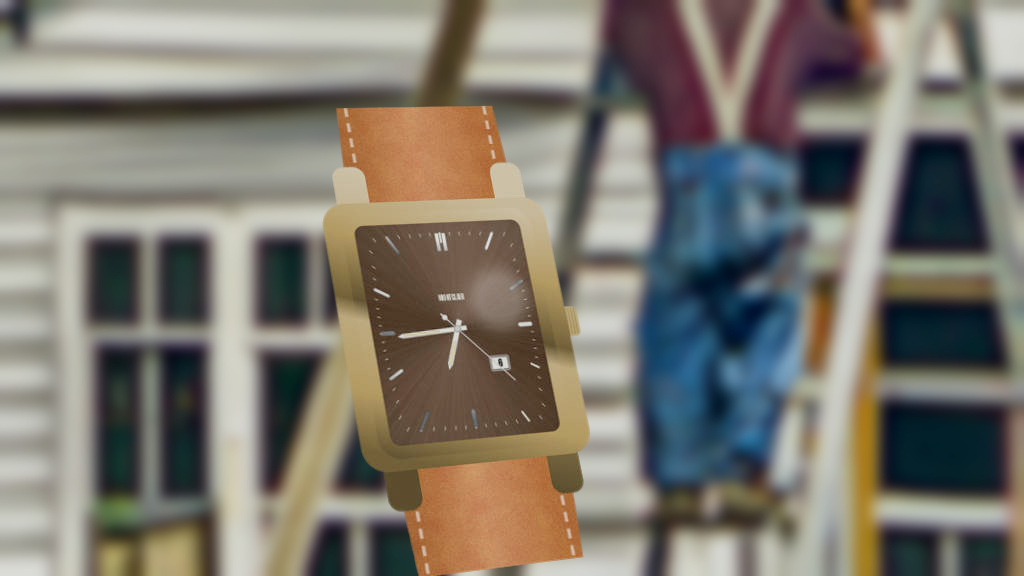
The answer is 6h44m23s
